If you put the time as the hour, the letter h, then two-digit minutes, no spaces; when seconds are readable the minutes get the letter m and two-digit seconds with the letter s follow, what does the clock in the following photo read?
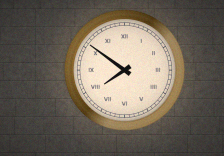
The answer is 7h51
